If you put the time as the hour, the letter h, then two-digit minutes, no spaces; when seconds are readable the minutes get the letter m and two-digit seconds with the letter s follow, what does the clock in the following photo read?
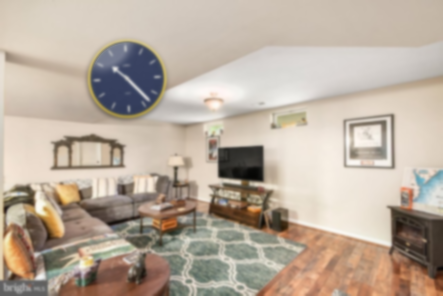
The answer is 10h23
